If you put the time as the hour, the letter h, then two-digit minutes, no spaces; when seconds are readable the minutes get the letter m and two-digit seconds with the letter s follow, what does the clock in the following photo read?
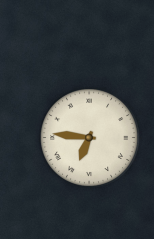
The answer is 6h46
